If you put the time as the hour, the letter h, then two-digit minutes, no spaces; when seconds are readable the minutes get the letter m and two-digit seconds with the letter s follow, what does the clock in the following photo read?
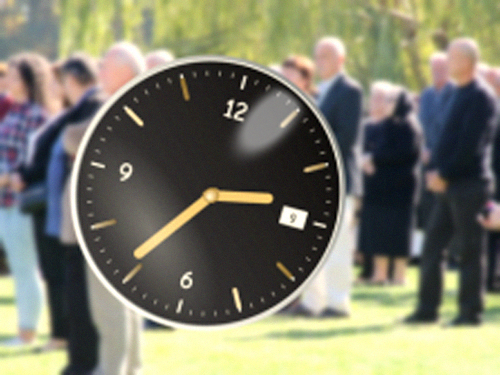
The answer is 2h36
